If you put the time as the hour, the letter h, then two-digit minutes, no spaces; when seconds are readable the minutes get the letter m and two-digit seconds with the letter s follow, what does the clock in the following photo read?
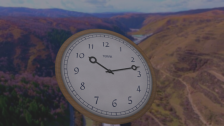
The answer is 10h13
